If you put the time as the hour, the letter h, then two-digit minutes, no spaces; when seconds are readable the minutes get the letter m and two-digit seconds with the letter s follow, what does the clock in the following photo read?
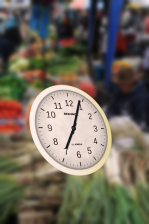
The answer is 7h04
